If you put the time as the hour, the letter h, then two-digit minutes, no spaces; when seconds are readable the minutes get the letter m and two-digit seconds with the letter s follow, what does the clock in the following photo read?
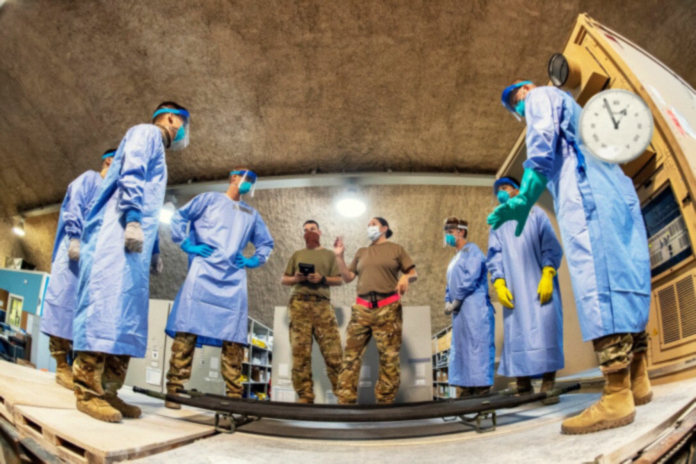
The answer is 12h56
